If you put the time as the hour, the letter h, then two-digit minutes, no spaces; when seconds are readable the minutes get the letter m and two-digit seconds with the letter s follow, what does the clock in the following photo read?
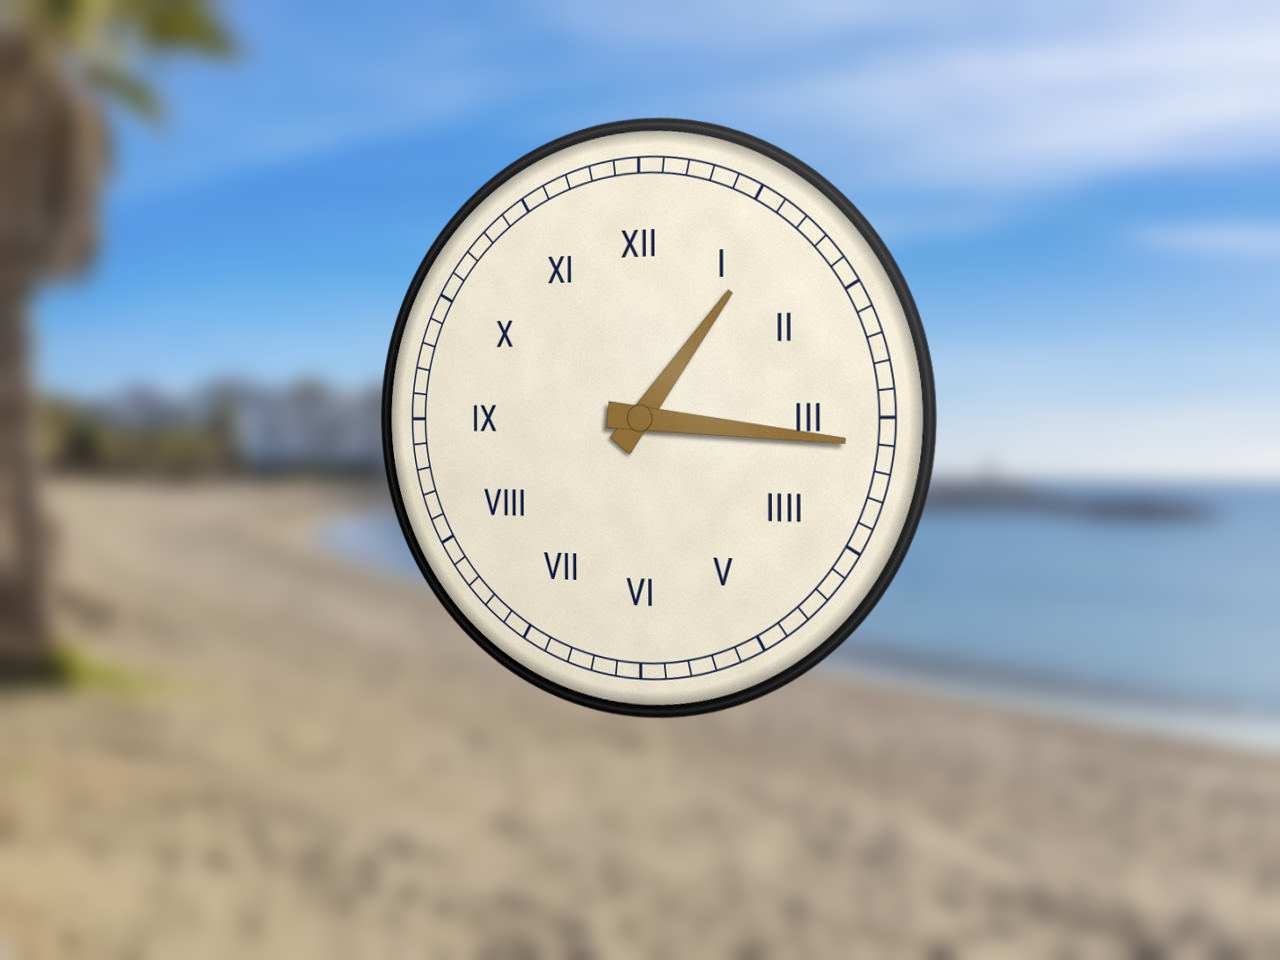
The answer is 1h16
